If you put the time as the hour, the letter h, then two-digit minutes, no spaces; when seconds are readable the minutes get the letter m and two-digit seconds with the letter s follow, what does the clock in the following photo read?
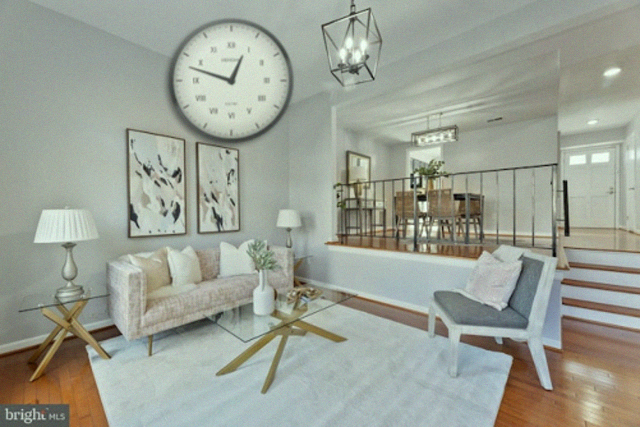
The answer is 12h48
